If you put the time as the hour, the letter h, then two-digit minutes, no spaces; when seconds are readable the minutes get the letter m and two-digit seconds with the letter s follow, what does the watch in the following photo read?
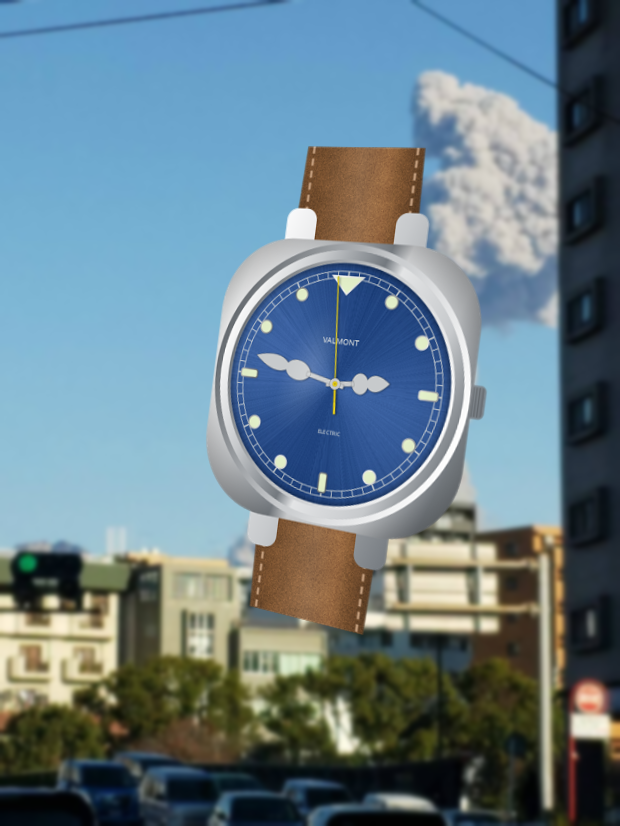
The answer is 2h46m59s
